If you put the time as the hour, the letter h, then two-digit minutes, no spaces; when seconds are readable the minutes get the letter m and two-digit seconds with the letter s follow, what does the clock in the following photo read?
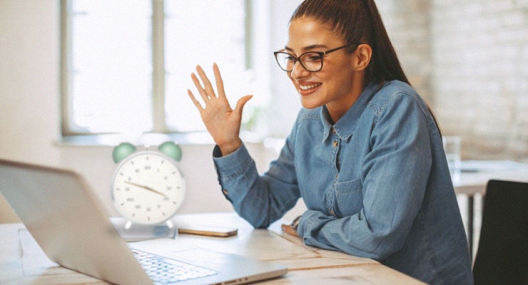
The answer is 3h48
